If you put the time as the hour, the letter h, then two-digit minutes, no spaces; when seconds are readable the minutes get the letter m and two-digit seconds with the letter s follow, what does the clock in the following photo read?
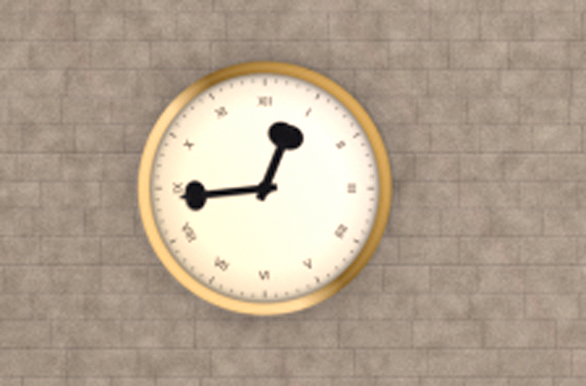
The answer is 12h44
